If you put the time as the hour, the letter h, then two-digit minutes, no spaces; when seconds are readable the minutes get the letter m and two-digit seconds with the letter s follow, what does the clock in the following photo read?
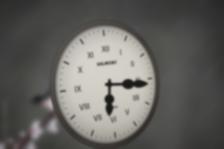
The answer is 6h16
